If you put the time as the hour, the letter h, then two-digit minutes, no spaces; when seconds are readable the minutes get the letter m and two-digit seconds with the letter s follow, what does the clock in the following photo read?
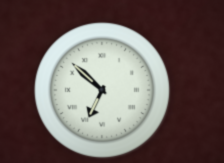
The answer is 6h52
